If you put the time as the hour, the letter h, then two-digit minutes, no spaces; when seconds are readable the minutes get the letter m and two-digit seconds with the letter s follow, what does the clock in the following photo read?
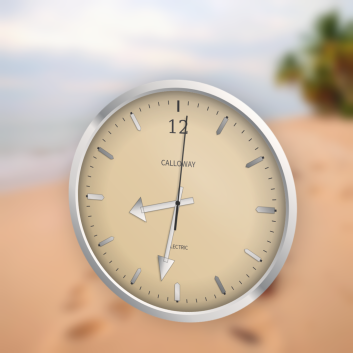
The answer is 8h32m01s
